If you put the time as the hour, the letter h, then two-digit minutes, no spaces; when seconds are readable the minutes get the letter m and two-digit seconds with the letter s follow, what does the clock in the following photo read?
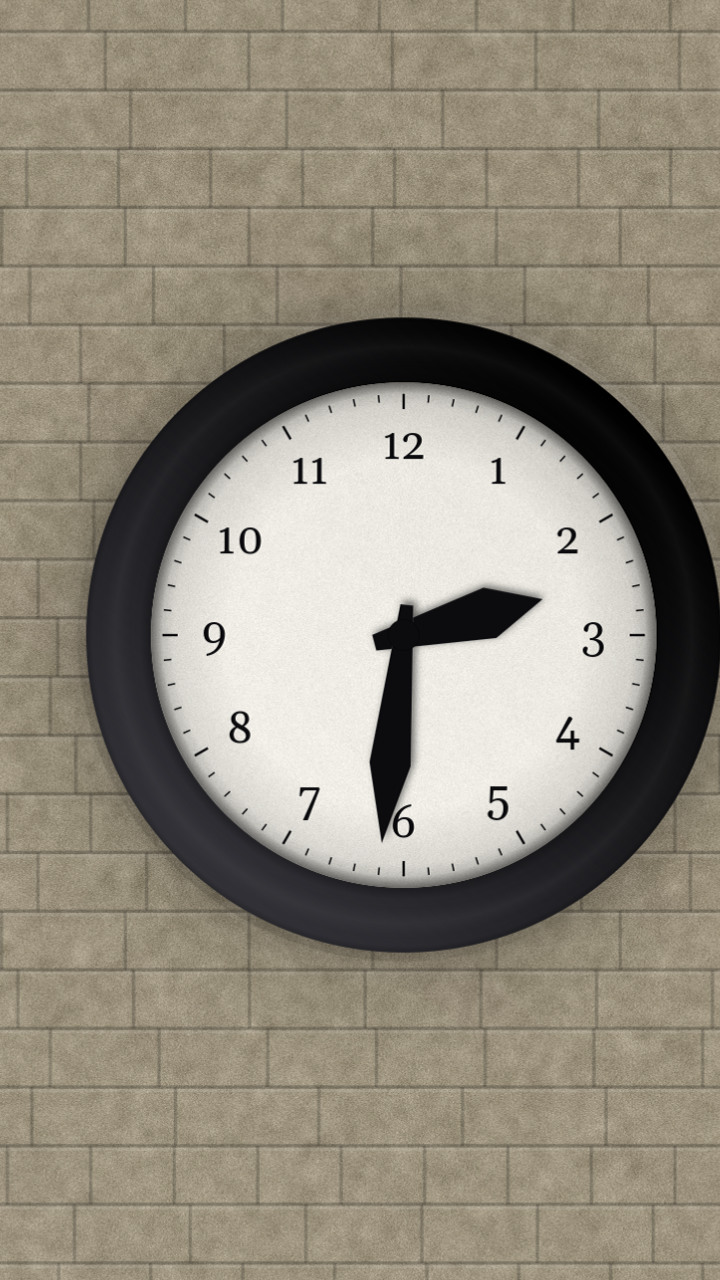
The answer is 2h31
